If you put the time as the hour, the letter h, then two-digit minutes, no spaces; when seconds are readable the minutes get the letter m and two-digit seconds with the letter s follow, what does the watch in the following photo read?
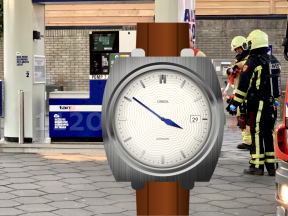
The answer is 3h51
